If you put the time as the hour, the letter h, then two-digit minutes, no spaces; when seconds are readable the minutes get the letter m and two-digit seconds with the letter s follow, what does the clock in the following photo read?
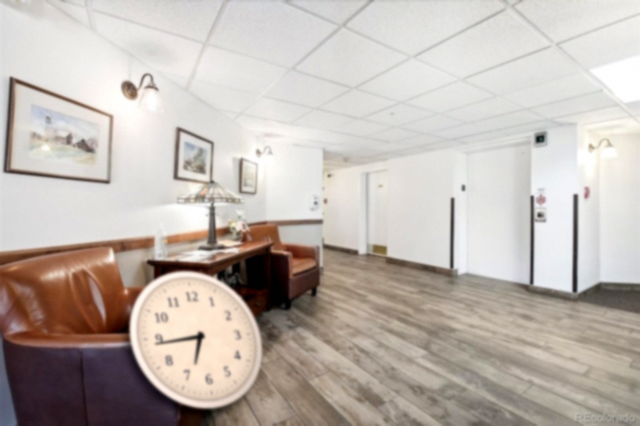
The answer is 6h44
